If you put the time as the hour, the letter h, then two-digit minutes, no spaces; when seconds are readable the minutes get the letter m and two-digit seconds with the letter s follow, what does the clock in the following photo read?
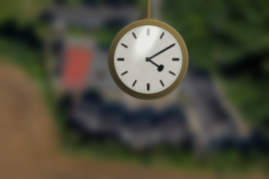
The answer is 4h10
